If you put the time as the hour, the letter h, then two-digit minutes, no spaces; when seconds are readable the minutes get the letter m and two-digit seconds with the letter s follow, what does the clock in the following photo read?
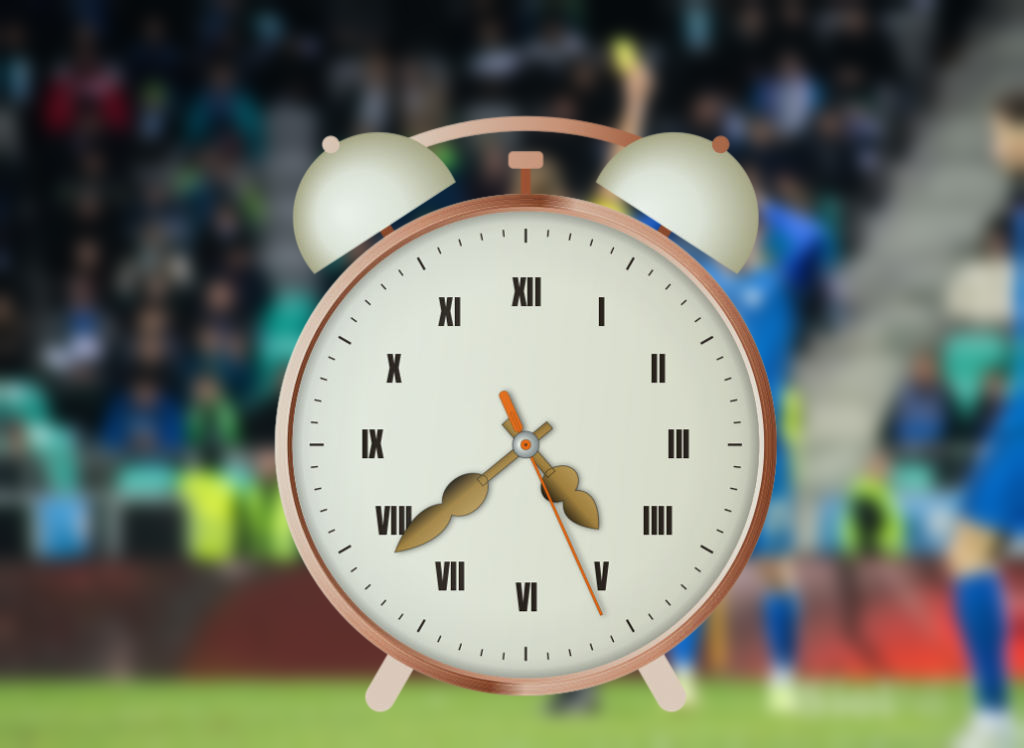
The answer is 4h38m26s
